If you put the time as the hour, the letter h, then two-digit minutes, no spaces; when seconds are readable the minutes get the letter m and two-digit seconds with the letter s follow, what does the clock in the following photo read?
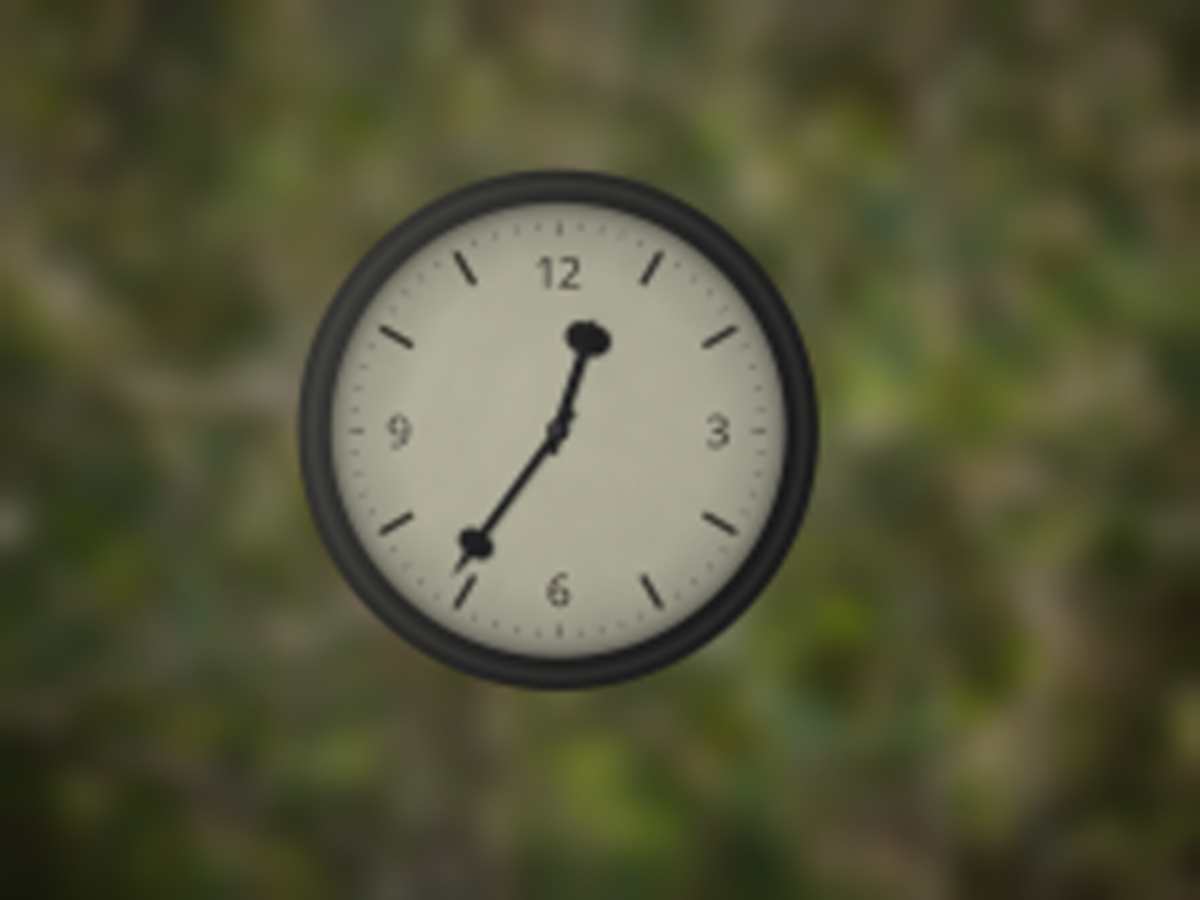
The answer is 12h36
